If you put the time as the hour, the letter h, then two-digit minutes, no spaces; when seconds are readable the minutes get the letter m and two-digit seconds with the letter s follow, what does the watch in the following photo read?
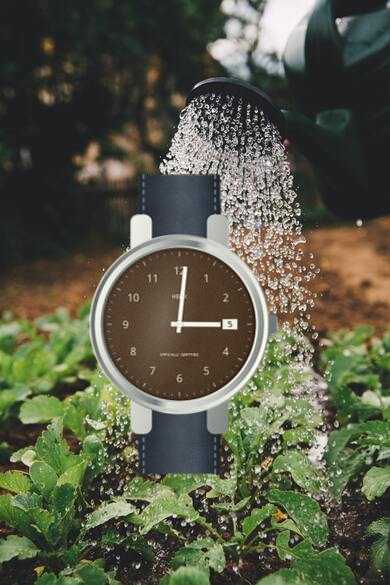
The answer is 3h01
